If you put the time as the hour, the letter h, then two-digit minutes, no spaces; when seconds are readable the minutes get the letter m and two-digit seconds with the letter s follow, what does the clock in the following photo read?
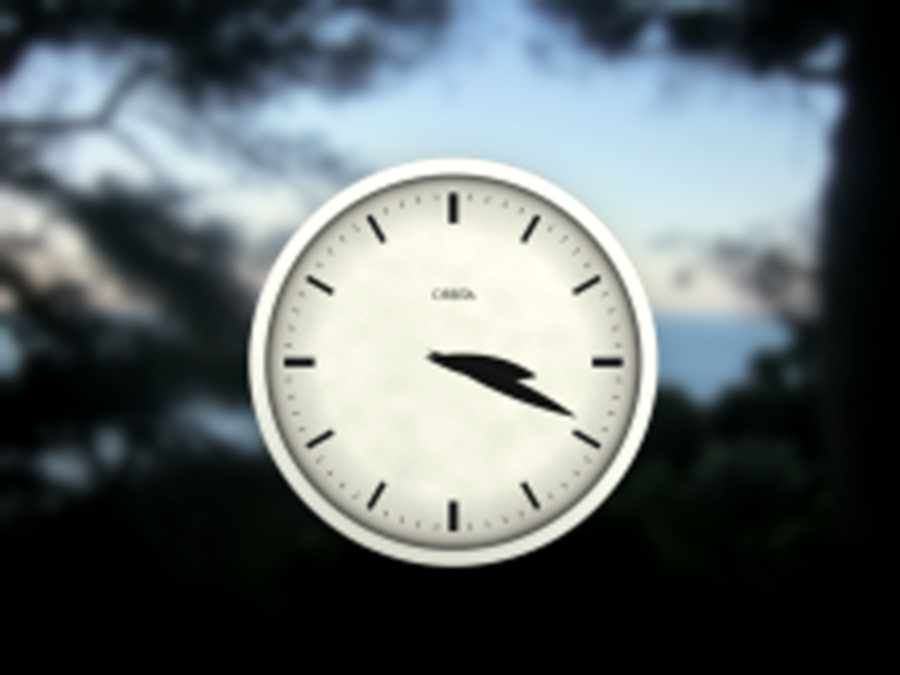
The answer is 3h19
